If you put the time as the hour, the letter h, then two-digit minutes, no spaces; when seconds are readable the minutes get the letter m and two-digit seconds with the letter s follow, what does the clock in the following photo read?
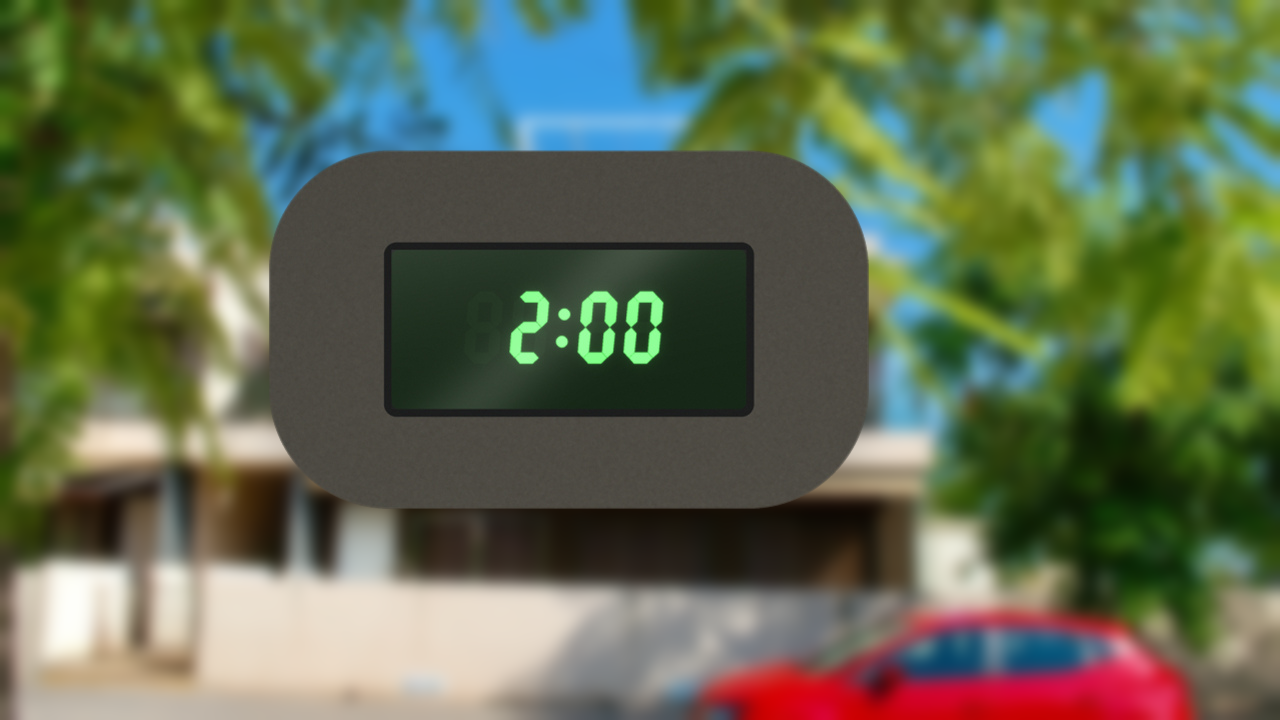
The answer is 2h00
